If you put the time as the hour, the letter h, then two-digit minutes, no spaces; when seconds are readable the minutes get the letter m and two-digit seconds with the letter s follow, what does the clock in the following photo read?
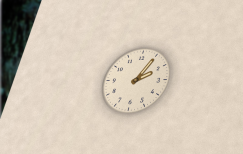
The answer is 2h05
